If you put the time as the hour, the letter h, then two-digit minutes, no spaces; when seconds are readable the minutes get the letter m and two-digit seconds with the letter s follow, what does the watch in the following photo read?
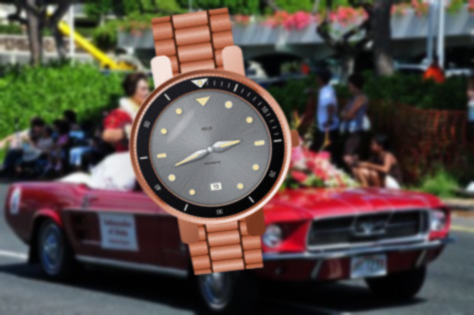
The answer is 2h42
